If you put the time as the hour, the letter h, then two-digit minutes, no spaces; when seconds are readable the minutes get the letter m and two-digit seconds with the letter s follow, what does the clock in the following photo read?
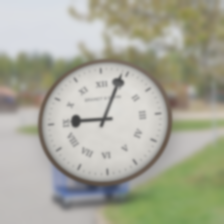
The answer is 9h04
